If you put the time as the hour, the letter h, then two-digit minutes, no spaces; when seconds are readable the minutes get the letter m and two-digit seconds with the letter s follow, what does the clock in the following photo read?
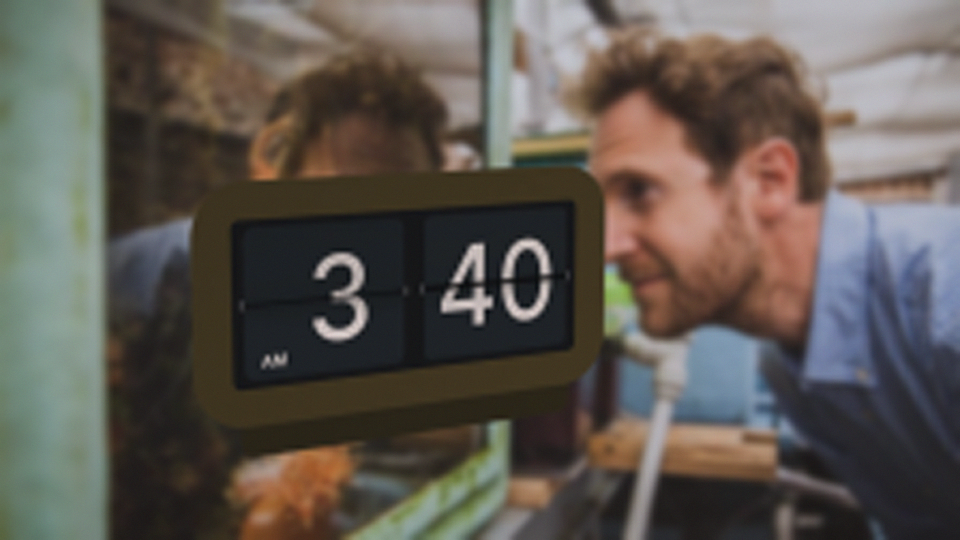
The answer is 3h40
